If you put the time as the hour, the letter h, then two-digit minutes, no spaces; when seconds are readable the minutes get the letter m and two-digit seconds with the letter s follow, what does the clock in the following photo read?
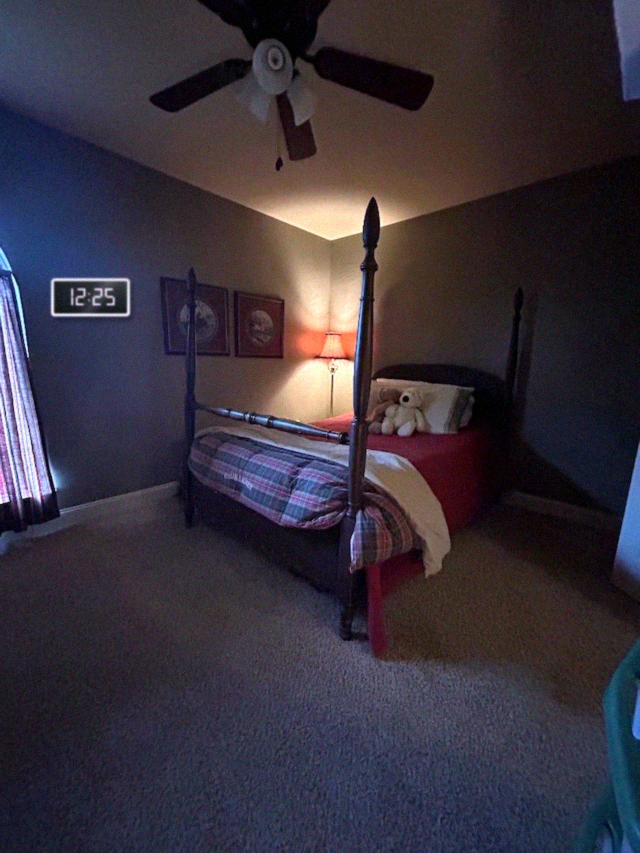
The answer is 12h25
